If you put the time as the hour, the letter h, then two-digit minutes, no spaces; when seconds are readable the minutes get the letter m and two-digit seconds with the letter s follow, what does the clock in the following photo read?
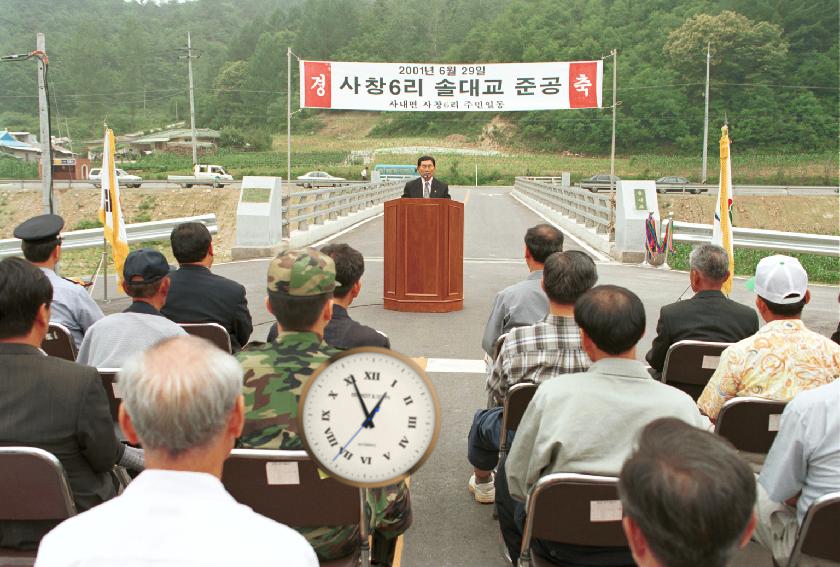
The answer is 12h55m36s
